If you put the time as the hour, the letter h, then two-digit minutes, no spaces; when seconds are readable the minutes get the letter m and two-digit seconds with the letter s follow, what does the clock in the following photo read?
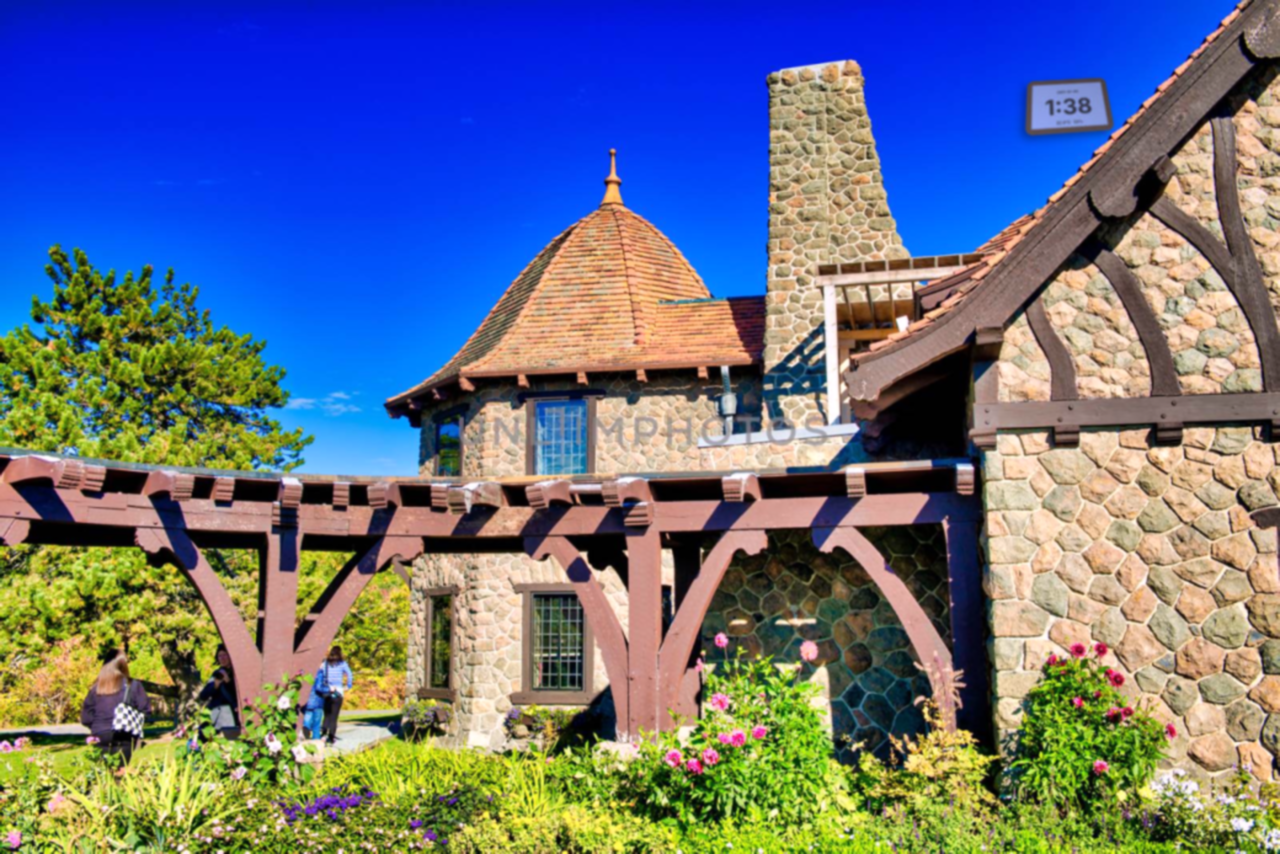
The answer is 1h38
